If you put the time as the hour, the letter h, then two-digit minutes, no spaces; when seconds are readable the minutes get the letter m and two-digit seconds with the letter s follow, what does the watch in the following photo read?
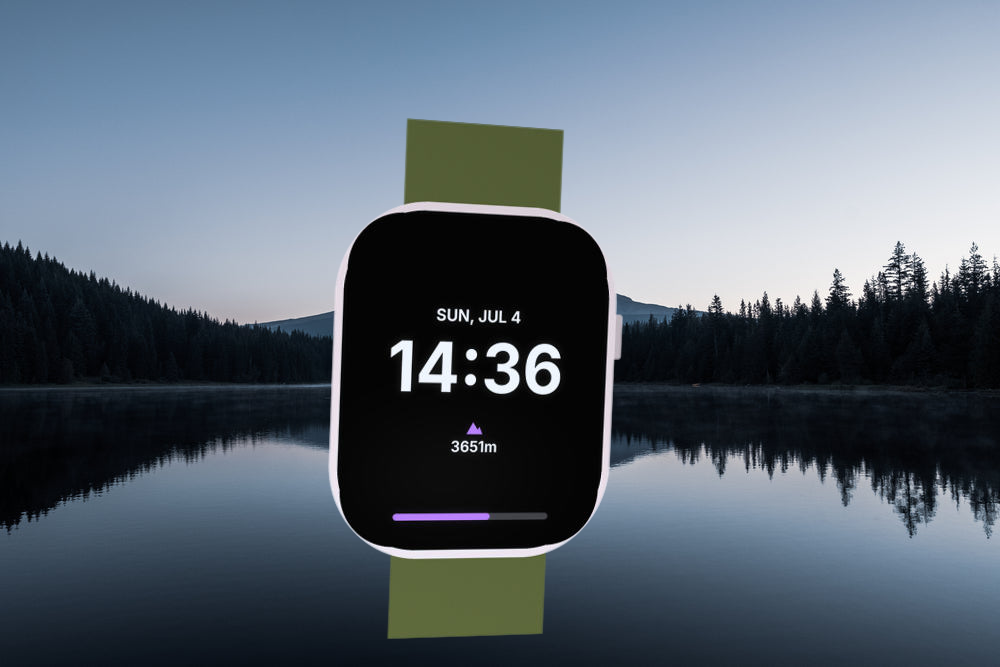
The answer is 14h36
